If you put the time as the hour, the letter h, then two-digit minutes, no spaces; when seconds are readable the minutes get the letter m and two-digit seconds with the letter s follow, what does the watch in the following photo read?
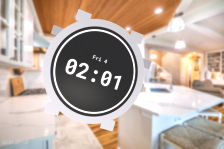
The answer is 2h01
